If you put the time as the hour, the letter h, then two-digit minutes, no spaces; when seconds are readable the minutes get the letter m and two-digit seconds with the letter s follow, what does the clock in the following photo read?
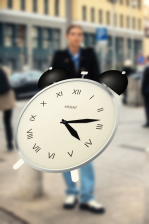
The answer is 4h13
